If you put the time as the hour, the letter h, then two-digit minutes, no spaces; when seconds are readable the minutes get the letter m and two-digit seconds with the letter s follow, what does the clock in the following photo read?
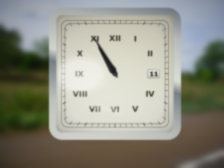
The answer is 10h55
